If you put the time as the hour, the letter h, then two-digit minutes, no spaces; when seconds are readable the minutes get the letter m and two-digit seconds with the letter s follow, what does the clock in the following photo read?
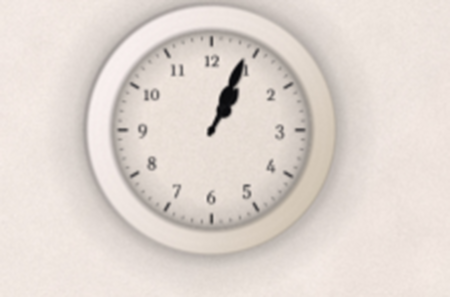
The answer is 1h04
